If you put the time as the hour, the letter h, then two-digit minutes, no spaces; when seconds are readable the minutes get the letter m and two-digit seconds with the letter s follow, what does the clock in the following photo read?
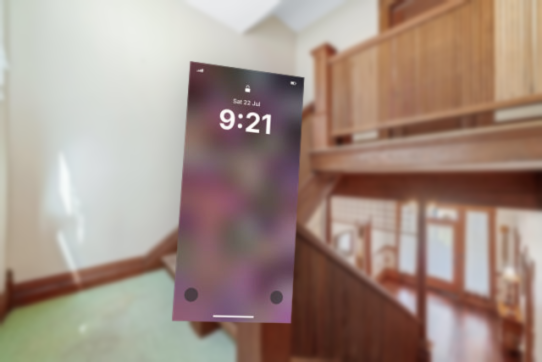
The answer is 9h21
